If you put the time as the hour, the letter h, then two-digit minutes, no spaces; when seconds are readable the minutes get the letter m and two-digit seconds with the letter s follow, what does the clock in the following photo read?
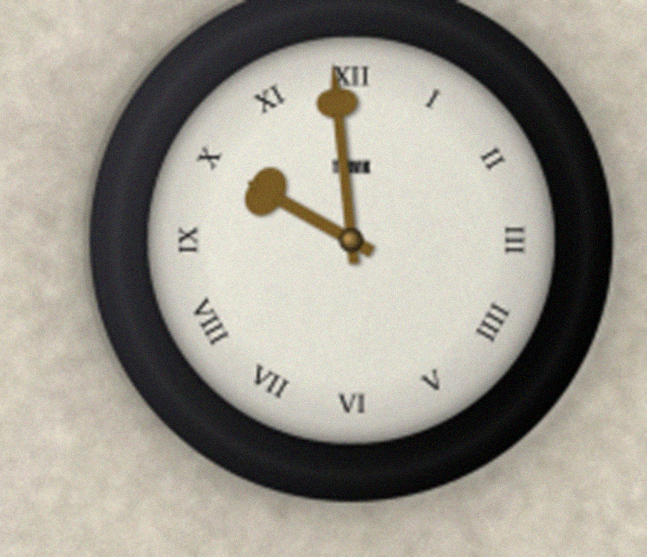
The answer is 9h59
